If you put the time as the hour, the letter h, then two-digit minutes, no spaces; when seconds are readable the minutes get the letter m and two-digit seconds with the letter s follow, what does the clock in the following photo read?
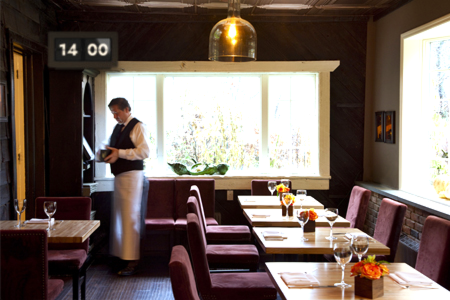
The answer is 14h00
